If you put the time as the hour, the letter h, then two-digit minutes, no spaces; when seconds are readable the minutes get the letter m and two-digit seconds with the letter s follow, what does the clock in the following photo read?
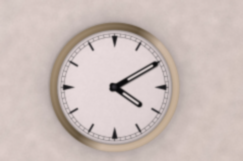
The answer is 4h10
